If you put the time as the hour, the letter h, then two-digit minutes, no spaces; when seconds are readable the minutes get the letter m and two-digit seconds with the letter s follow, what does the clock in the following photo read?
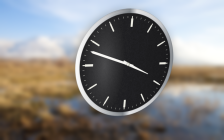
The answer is 3h48
